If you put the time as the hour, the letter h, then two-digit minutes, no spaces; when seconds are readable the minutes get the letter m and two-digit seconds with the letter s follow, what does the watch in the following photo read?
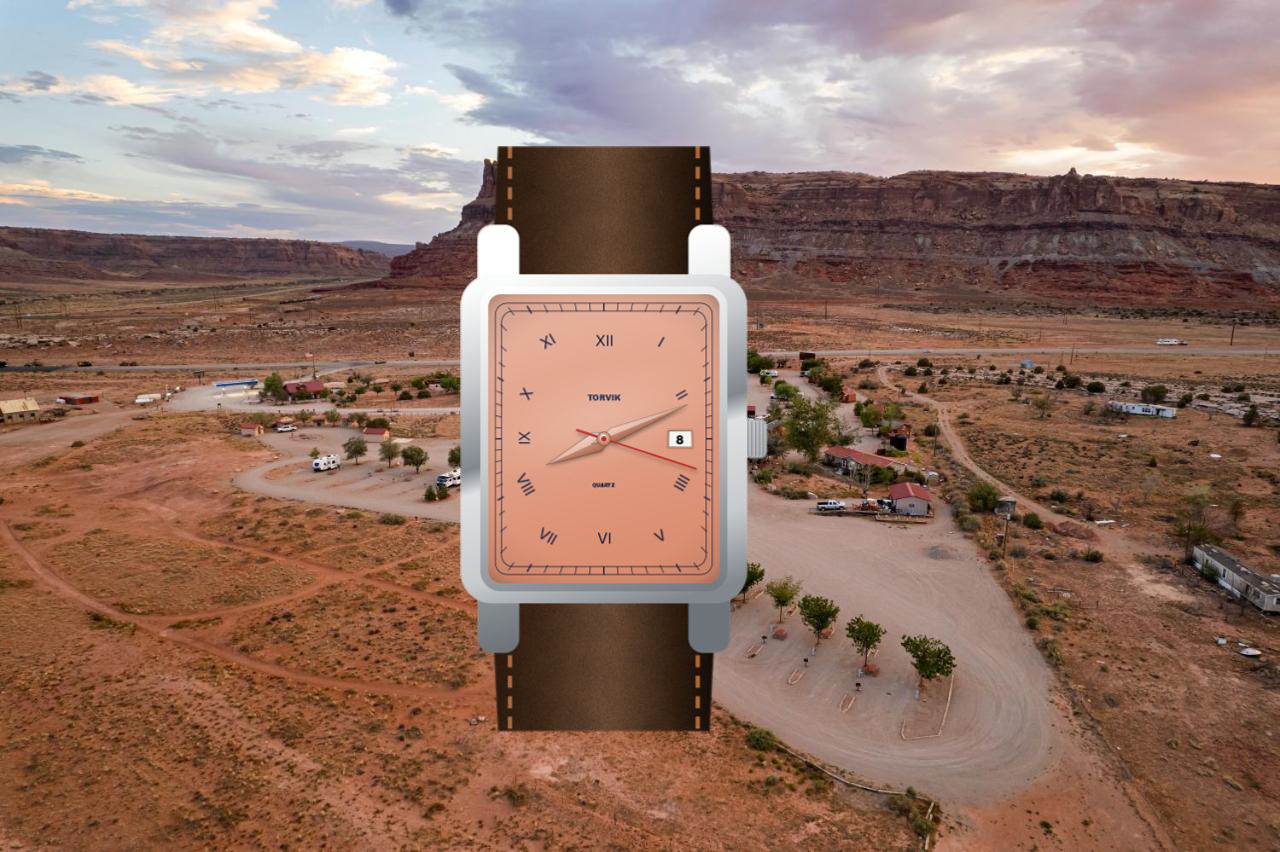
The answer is 8h11m18s
